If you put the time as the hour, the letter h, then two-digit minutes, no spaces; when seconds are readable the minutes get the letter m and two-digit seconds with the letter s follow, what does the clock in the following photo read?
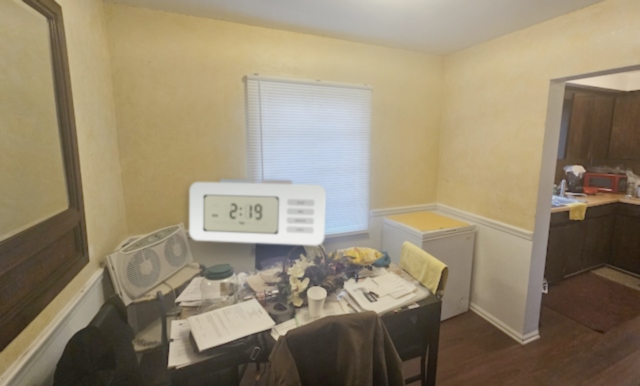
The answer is 2h19
